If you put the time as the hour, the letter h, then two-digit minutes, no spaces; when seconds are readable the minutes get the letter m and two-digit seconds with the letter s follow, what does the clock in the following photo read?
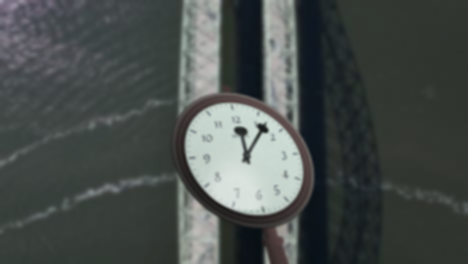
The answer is 12h07
